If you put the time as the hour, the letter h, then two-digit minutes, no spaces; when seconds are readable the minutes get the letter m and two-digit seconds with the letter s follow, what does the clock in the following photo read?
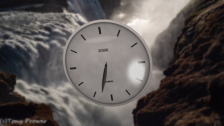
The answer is 6h33
